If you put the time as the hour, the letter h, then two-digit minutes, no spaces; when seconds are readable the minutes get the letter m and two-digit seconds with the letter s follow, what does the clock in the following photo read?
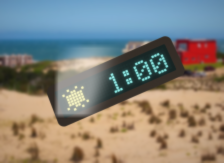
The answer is 1h00
